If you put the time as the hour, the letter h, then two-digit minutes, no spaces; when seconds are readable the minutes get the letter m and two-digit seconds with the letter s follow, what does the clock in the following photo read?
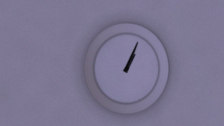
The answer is 1h04
